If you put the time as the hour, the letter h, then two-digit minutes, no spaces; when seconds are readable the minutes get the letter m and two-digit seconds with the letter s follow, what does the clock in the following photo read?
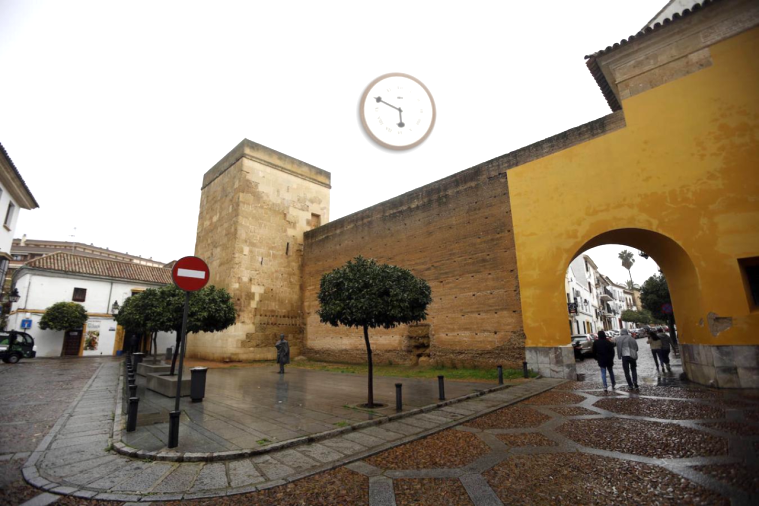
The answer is 5h49
